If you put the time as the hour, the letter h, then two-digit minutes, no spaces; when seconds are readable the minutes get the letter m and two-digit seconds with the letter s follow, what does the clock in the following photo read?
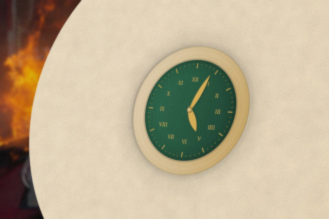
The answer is 5h04
